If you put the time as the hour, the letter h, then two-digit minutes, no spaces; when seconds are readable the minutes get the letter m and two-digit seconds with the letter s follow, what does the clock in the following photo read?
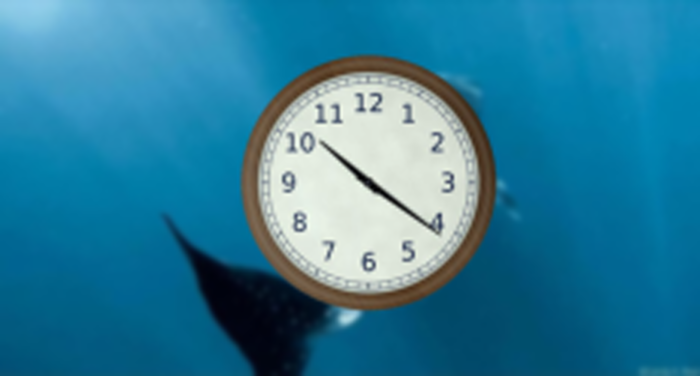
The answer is 10h21
